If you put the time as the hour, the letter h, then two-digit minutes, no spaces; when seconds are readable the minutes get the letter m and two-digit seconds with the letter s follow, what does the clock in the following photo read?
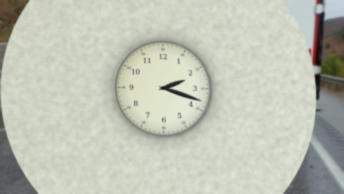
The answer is 2h18
